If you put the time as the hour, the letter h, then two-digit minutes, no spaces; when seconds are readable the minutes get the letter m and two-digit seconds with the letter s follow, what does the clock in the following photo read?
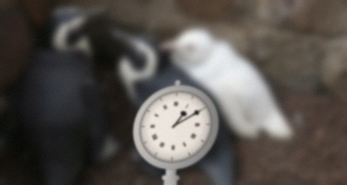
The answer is 1h10
